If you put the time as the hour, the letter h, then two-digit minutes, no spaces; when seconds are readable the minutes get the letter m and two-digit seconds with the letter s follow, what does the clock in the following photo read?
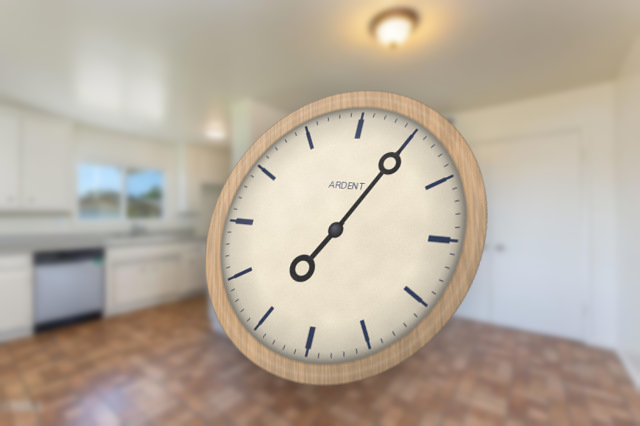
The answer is 7h05
